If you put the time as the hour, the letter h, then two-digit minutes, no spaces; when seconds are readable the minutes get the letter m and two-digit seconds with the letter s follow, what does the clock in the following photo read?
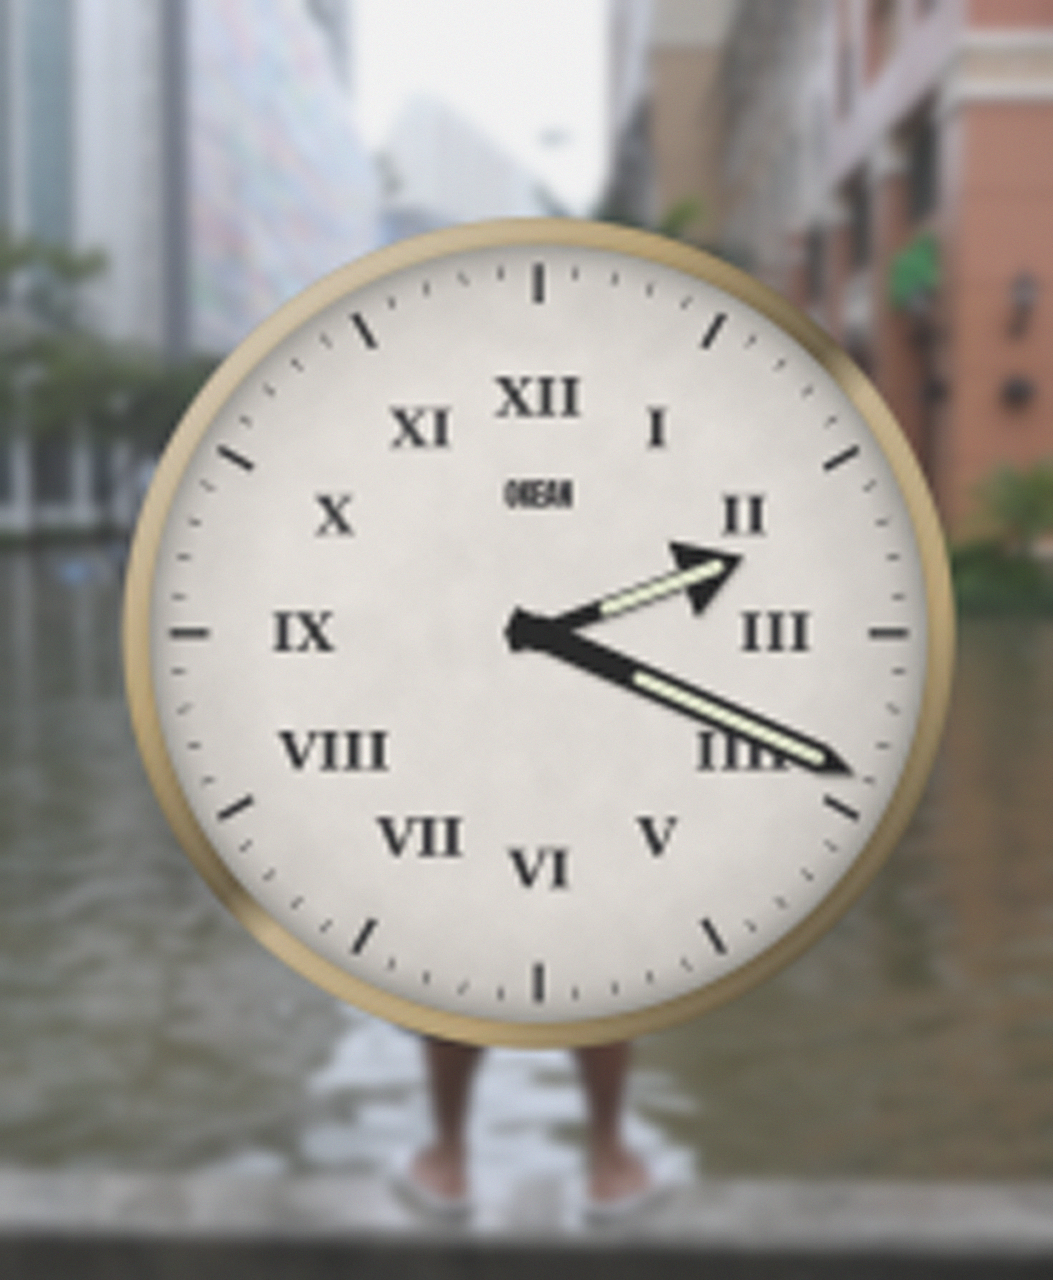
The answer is 2h19
